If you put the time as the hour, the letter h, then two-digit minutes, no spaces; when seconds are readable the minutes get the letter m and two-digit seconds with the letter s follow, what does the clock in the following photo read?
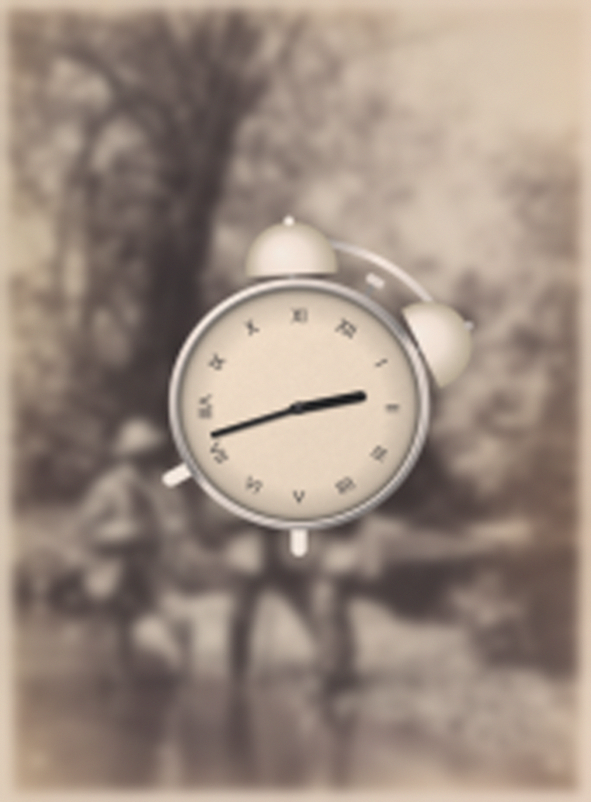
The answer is 1h37
